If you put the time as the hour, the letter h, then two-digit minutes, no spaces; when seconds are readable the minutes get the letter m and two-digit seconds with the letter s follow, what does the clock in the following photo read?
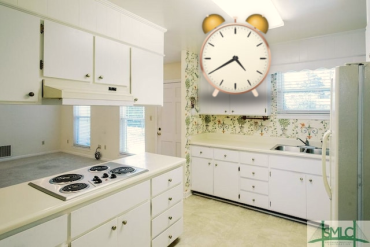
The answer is 4h40
